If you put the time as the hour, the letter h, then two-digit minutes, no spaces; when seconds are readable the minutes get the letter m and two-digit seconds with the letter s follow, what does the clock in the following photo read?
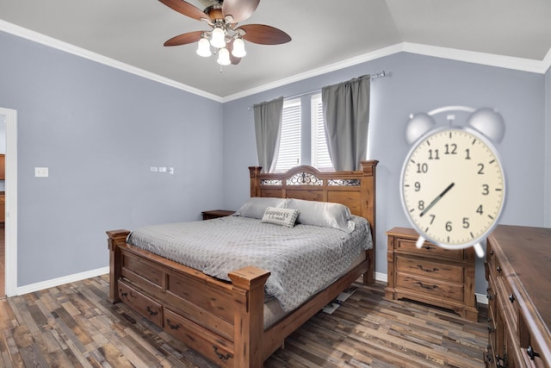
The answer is 7h38
